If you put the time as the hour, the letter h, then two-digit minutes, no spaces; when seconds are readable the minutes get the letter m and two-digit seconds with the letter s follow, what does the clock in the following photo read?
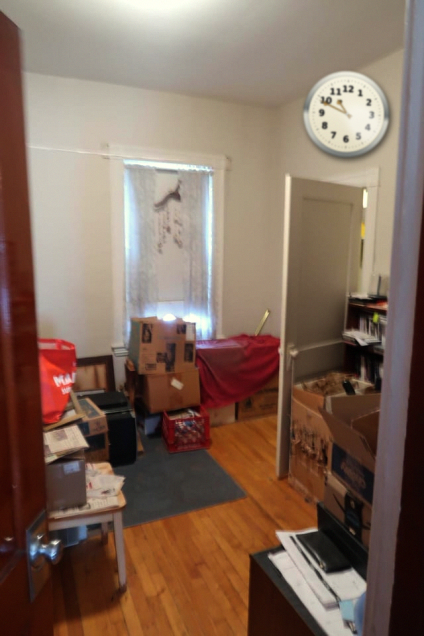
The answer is 10h49
